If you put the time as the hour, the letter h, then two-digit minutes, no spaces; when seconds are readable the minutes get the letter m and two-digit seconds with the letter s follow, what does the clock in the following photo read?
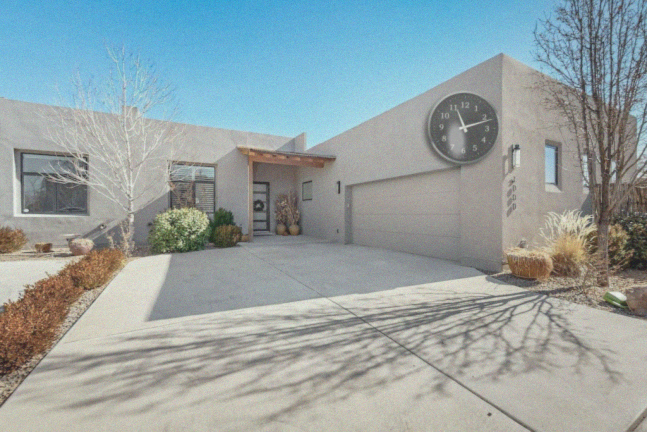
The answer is 11h12
